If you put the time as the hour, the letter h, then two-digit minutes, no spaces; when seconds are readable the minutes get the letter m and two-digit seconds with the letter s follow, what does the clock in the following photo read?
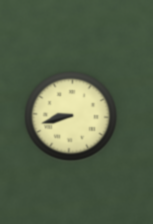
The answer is 8h42
